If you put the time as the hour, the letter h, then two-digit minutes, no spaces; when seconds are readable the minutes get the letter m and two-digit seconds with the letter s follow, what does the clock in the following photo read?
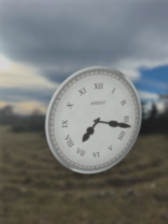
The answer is 7h17
